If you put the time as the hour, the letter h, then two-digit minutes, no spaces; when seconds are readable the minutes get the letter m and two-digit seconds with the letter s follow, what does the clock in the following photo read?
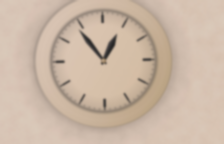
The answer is 12h54
